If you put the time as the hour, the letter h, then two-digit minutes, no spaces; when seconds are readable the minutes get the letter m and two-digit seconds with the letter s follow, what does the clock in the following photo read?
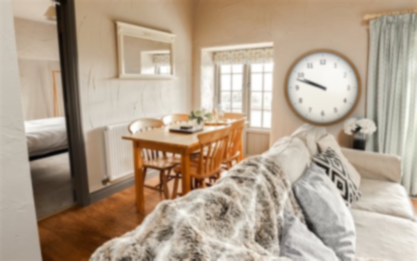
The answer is 9h48
